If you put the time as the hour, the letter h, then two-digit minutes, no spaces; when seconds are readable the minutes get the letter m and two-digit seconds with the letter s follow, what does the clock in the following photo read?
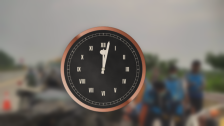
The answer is 12h02
